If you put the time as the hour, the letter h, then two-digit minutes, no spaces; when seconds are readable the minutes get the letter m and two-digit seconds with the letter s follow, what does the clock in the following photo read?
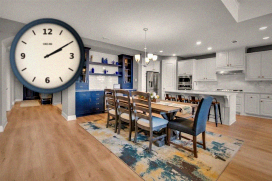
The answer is 2h10
